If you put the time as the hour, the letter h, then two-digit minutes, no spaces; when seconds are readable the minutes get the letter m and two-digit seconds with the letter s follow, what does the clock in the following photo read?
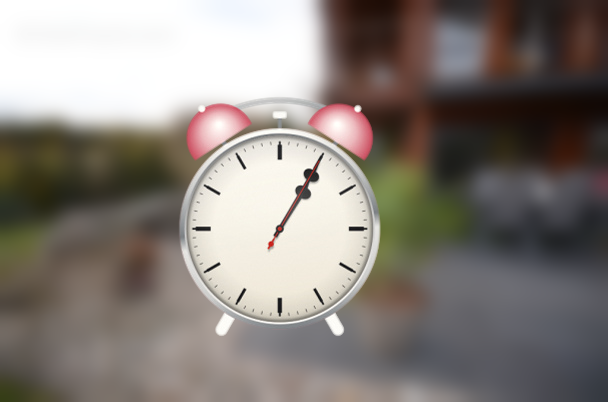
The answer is 1h05m05s
